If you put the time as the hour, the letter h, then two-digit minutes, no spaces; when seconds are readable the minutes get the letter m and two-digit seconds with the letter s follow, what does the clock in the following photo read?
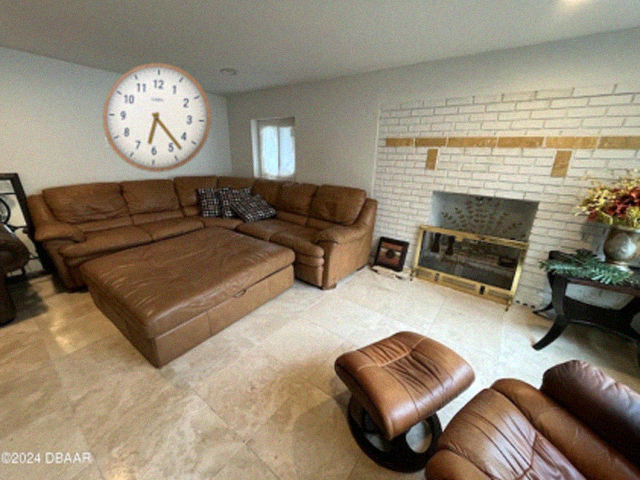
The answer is 6h23
